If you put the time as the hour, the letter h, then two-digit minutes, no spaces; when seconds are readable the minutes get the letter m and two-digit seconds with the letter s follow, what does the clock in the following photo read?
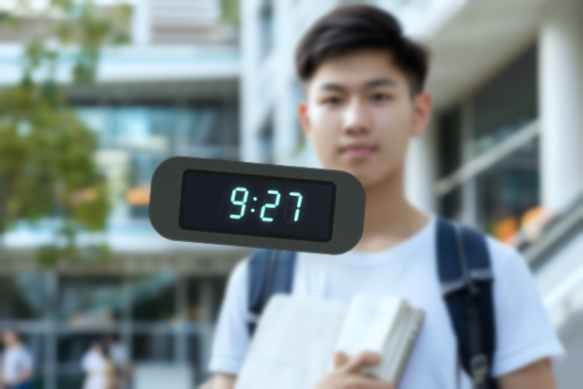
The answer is 9h27
